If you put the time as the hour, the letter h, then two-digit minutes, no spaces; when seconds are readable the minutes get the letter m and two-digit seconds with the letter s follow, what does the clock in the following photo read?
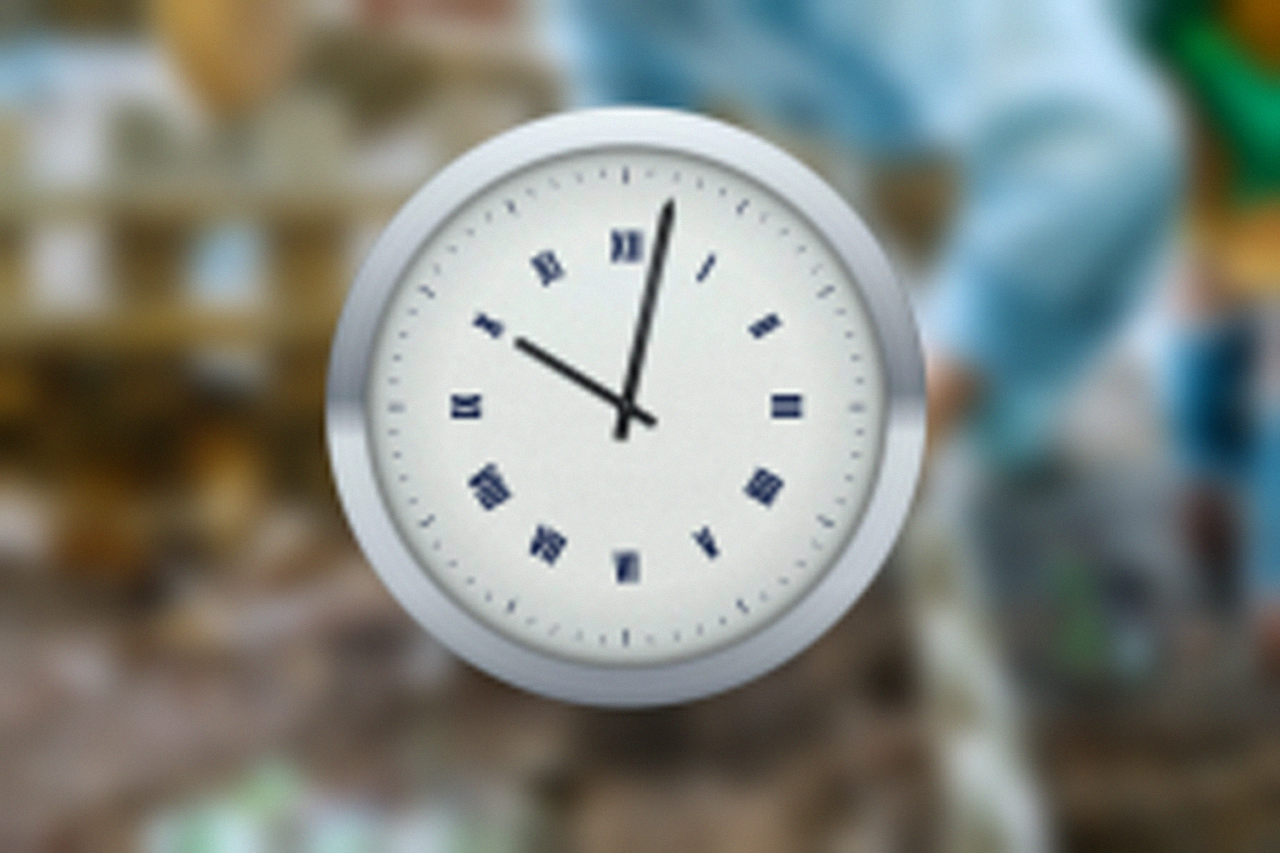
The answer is 10h02
